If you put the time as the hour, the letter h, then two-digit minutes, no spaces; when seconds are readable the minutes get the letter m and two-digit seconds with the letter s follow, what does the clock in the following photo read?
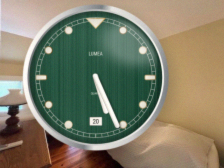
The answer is 5h26
